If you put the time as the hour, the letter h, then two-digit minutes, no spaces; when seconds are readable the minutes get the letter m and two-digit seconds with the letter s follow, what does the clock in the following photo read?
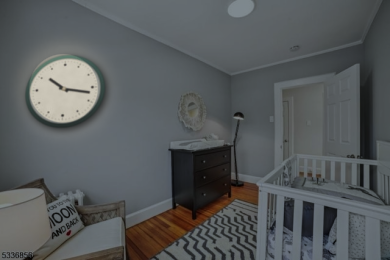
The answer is 10h17
